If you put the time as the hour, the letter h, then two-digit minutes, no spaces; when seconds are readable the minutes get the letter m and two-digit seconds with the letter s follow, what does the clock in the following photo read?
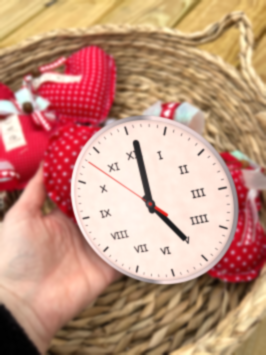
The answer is 5h00m53s
